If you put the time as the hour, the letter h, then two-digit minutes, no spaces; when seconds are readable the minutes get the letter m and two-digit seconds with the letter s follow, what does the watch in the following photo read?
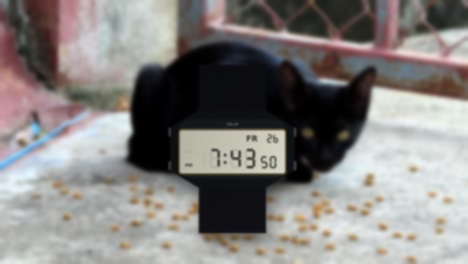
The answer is 7h43m50s
